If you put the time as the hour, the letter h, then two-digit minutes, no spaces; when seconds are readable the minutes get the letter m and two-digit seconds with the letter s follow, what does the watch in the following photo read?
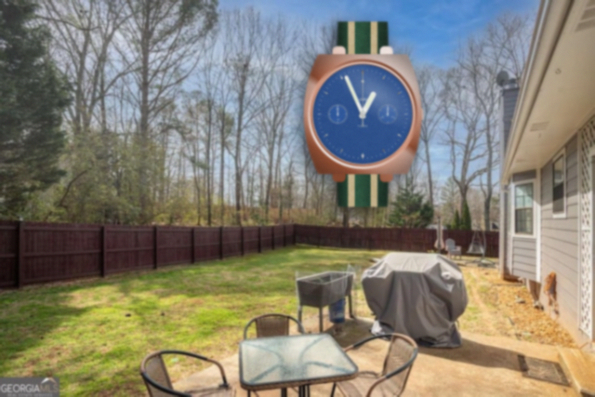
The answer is 12h56
